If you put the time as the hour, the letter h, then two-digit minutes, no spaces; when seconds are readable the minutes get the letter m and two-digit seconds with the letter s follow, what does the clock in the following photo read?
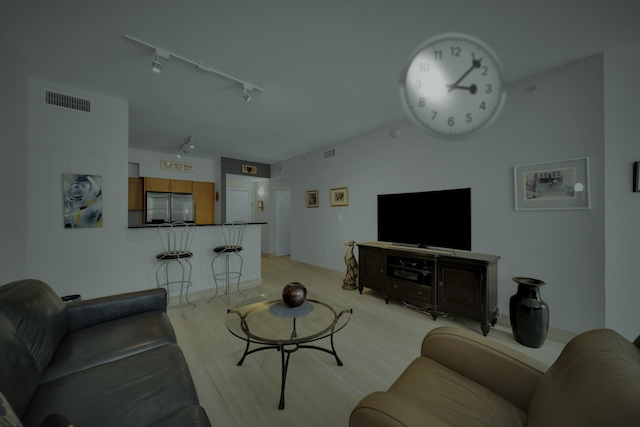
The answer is 3h07
